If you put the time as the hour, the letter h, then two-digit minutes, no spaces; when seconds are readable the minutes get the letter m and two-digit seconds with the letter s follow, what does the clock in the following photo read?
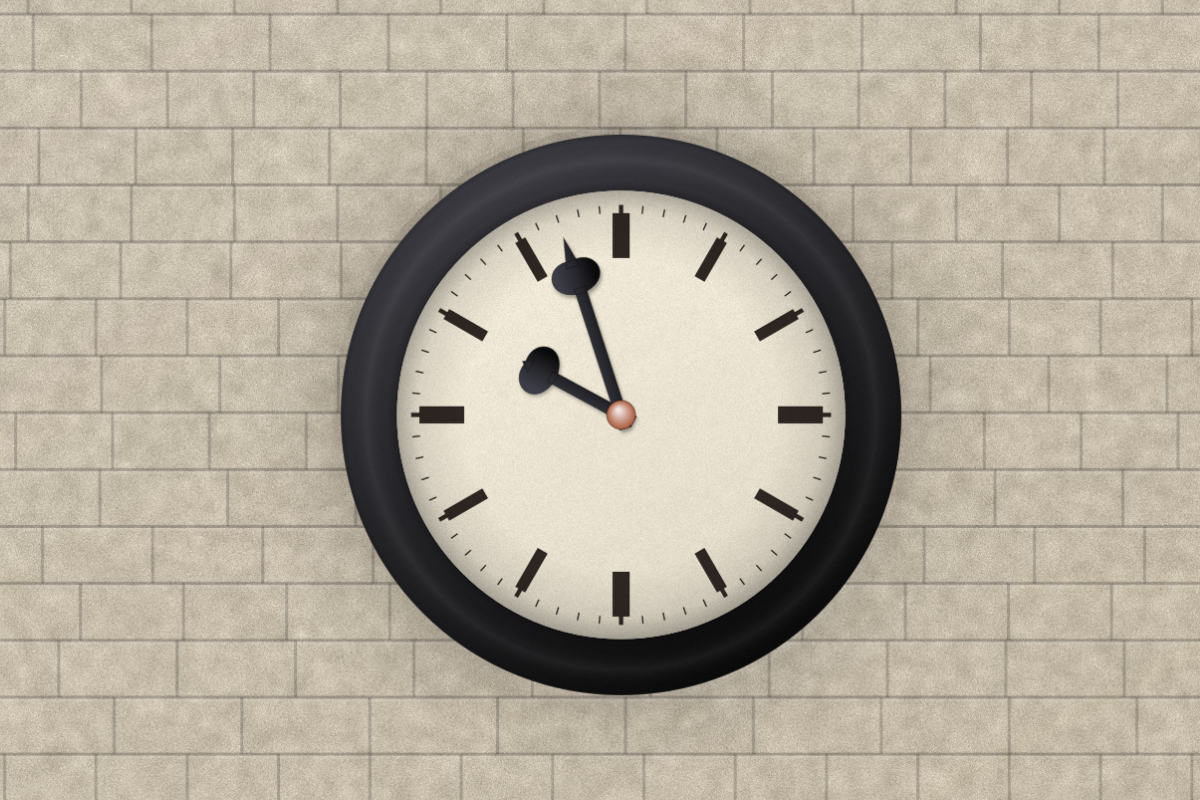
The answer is 9h57
